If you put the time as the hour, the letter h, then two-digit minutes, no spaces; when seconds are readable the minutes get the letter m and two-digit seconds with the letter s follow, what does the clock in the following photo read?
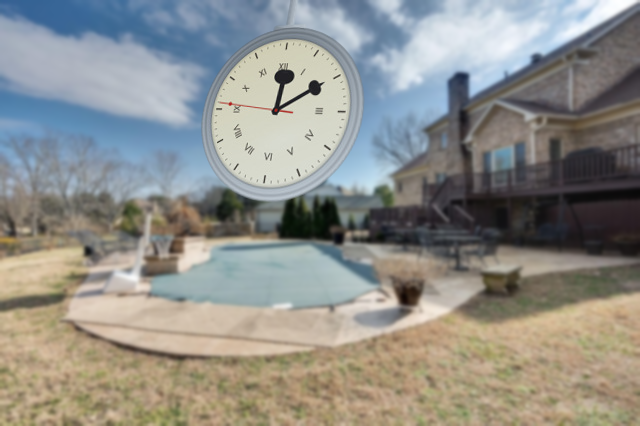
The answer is 12h09m46s
